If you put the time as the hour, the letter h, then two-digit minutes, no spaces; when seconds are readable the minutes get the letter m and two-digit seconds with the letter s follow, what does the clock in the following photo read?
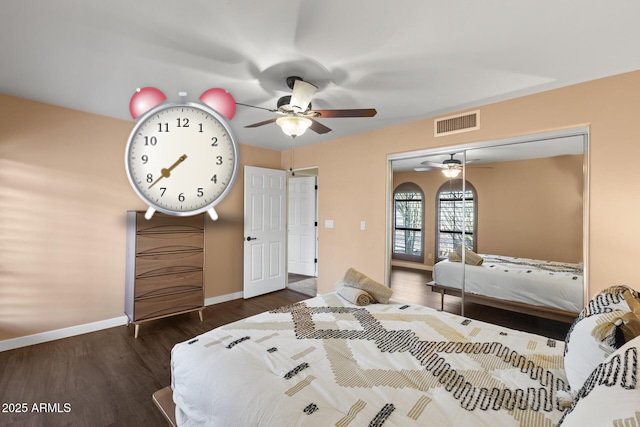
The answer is 7h38
